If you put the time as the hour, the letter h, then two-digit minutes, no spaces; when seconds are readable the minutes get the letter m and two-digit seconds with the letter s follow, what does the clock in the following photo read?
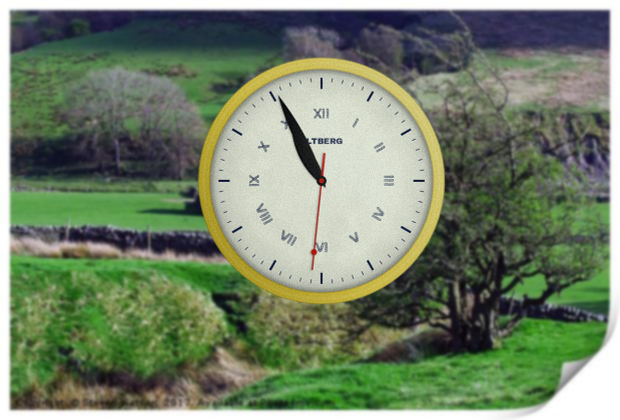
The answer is 10h55m31s
